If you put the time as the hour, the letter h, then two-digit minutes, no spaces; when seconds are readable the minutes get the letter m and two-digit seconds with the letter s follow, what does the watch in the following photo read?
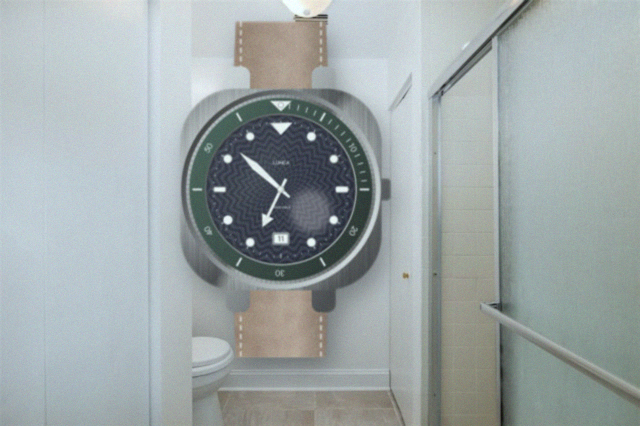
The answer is 6h52
